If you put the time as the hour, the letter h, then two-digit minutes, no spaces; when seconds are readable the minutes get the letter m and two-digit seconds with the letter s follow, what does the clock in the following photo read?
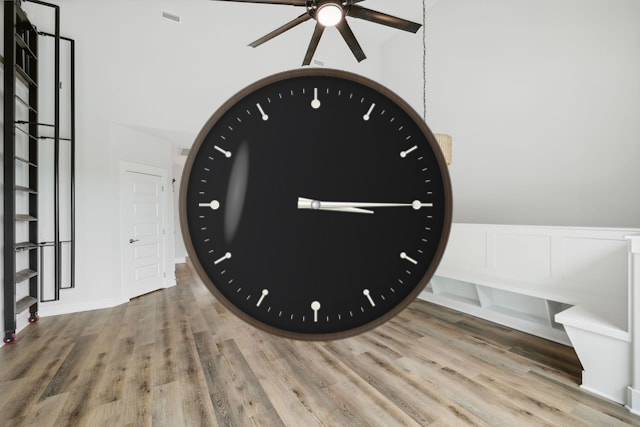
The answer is 3h15
